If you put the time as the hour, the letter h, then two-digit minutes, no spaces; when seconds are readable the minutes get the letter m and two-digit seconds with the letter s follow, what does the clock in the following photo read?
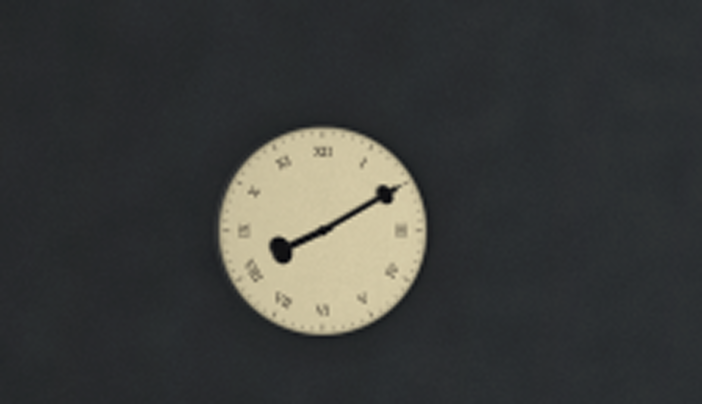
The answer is 8h10
